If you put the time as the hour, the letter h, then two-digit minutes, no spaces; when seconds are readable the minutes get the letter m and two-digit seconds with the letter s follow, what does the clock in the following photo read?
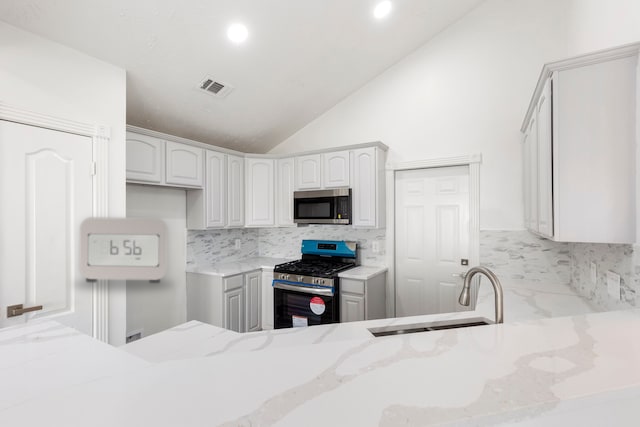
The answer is 6h56
